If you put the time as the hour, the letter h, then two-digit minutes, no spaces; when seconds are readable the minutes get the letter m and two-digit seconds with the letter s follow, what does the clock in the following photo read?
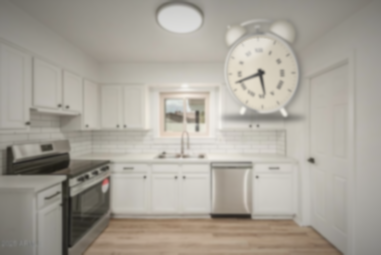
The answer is 5h42
